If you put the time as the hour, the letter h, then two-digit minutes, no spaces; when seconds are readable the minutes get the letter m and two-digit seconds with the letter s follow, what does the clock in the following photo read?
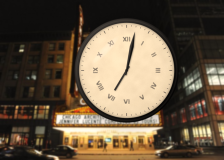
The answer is 7h02
